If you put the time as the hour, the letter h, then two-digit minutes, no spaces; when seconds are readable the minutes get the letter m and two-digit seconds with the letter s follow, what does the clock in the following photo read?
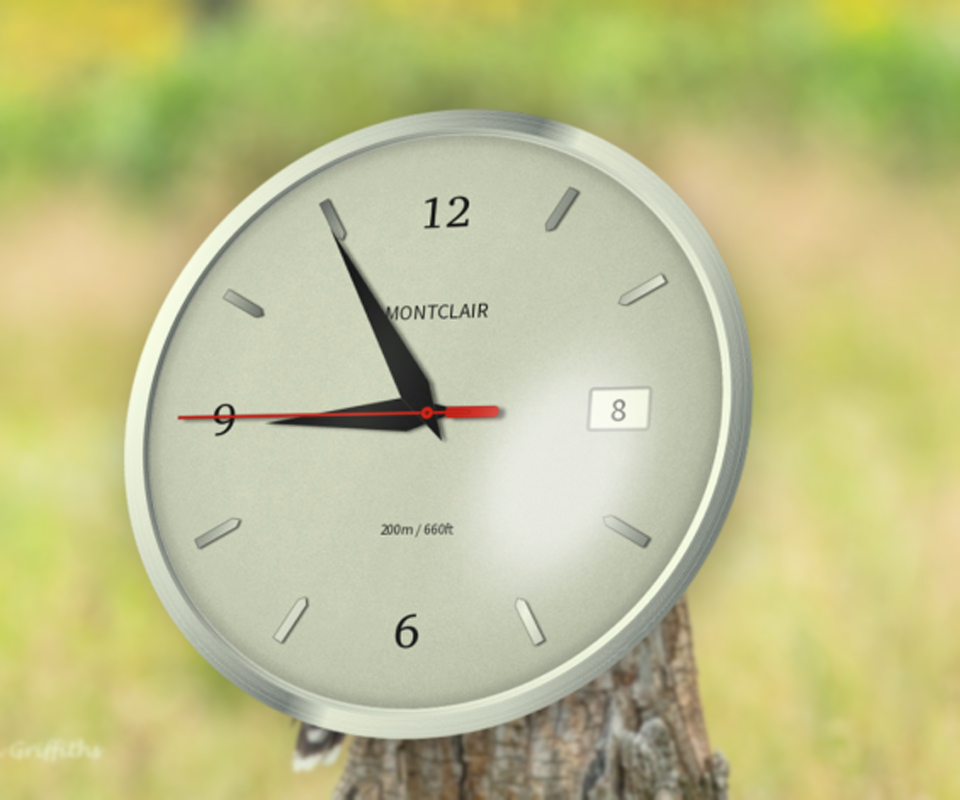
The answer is 8h54m45s
